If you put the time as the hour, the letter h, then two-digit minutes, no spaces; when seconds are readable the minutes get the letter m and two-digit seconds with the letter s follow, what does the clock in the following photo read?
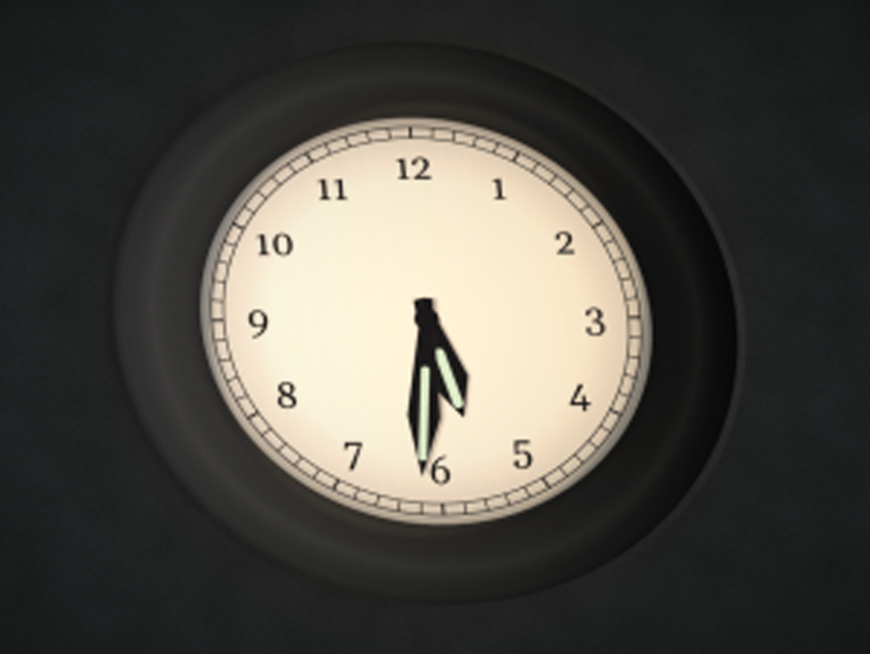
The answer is 5h31
